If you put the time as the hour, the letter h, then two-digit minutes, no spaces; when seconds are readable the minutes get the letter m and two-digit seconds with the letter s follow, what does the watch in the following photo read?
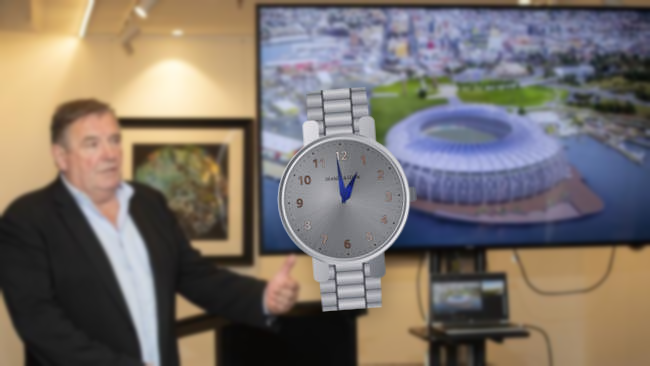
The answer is 12h59
